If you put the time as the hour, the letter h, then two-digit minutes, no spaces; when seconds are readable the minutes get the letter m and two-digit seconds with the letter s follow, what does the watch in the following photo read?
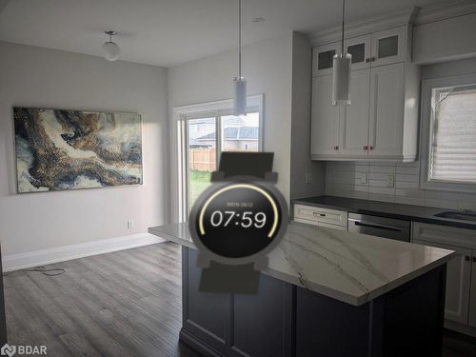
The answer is 7h59
